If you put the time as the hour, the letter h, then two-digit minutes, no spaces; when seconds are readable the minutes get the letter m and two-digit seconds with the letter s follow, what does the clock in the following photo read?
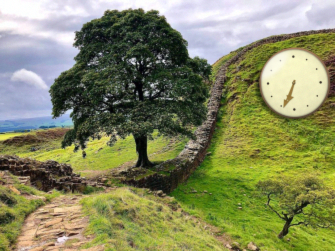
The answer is 6h34
